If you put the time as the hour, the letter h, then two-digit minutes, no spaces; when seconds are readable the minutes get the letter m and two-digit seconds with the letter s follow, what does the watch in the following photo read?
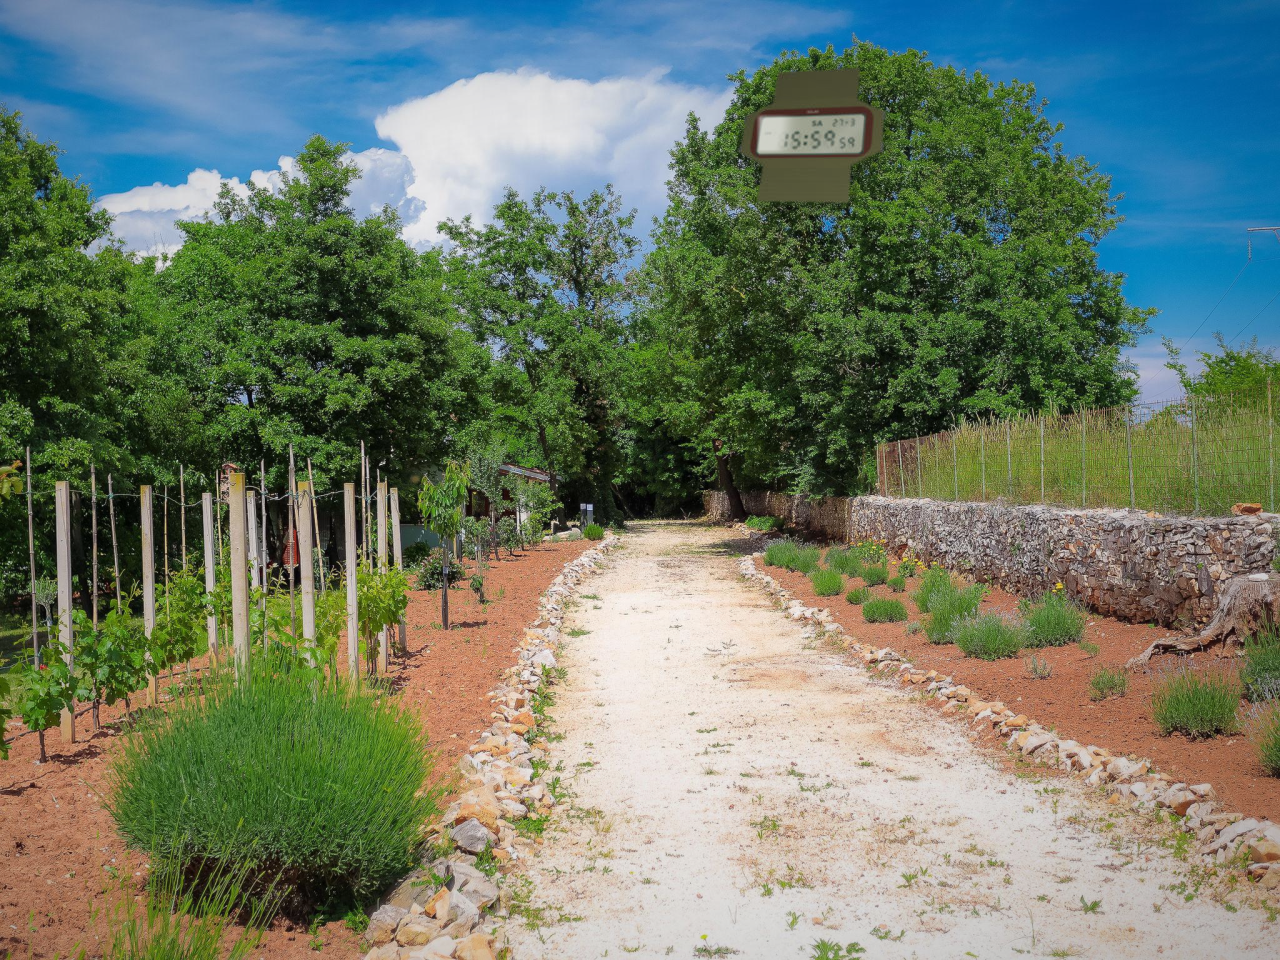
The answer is 15h59m59s
